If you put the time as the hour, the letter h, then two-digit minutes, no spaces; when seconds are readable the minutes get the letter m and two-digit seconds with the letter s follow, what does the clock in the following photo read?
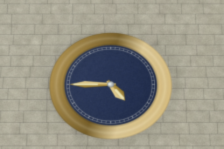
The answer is 4h45
